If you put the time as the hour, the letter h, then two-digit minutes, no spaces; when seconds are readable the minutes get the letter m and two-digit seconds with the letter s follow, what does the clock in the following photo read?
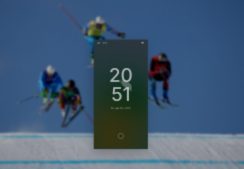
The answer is 20h51
